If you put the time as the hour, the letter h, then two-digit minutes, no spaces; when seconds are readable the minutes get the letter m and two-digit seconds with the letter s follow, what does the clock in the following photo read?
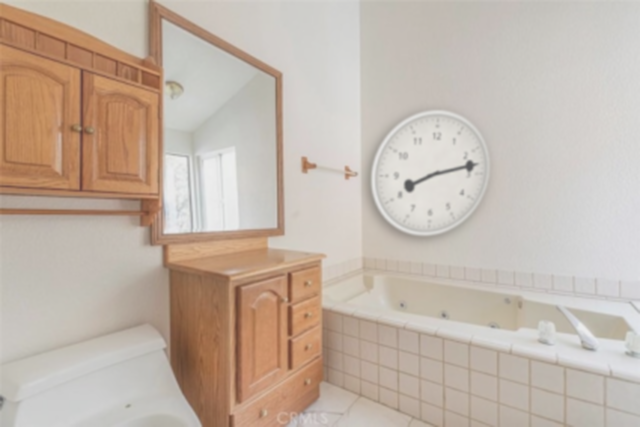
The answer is 8h13
